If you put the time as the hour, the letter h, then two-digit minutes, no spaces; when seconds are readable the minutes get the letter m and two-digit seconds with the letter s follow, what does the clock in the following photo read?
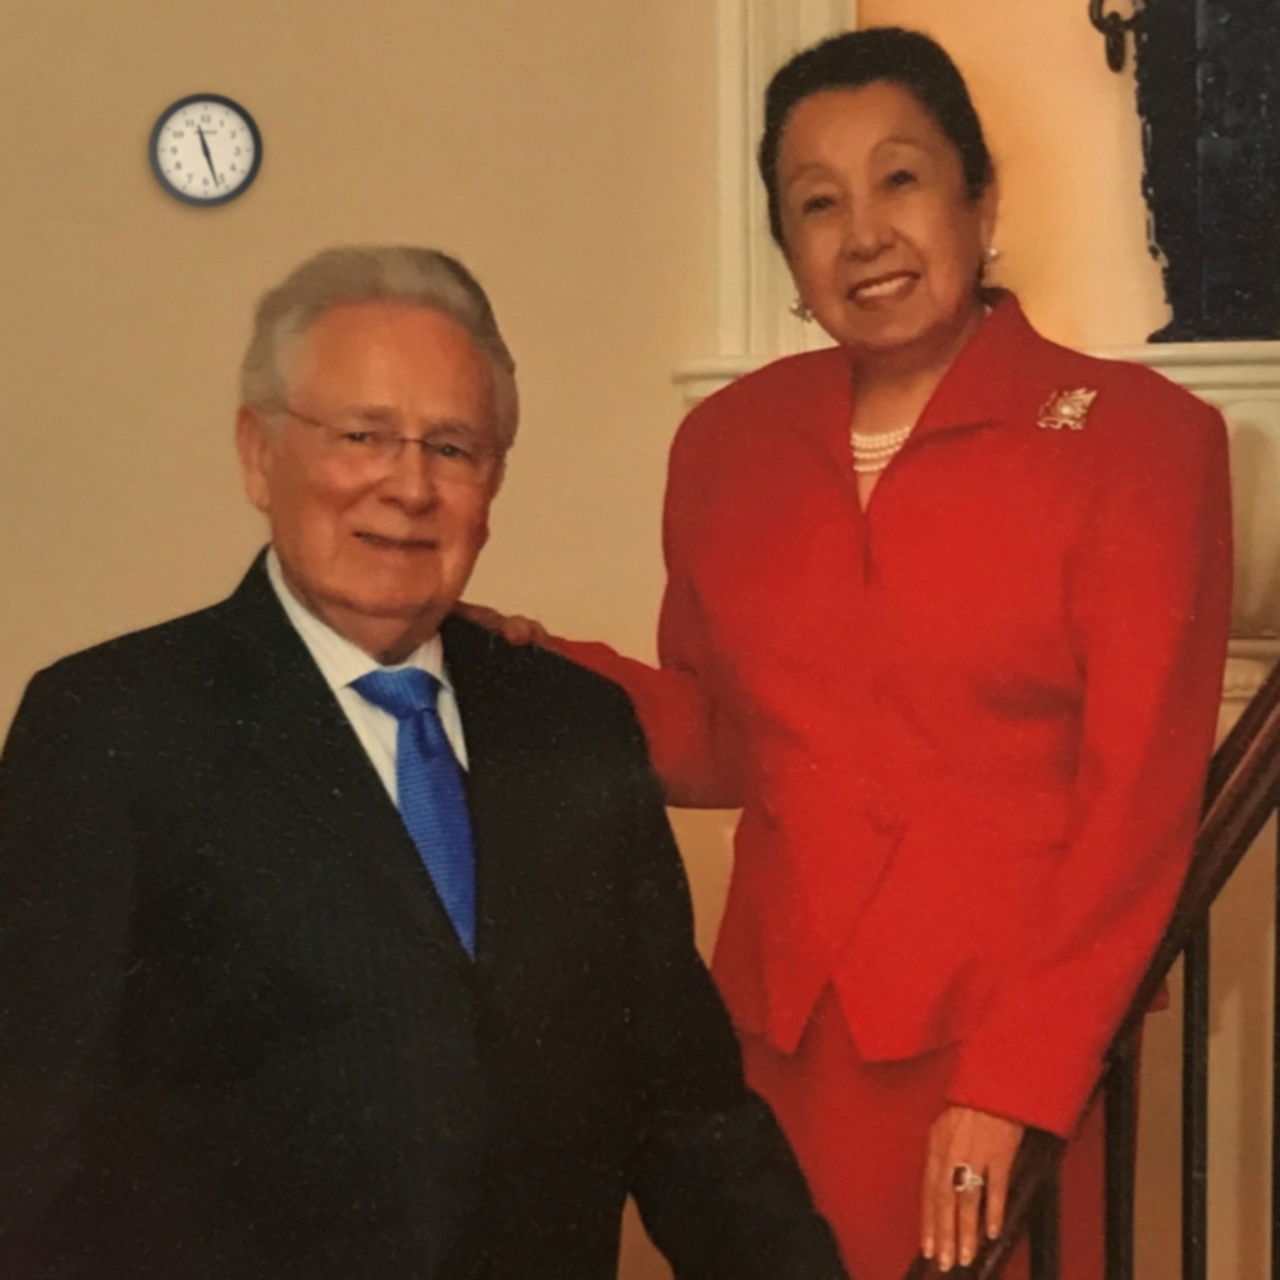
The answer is 11h27
